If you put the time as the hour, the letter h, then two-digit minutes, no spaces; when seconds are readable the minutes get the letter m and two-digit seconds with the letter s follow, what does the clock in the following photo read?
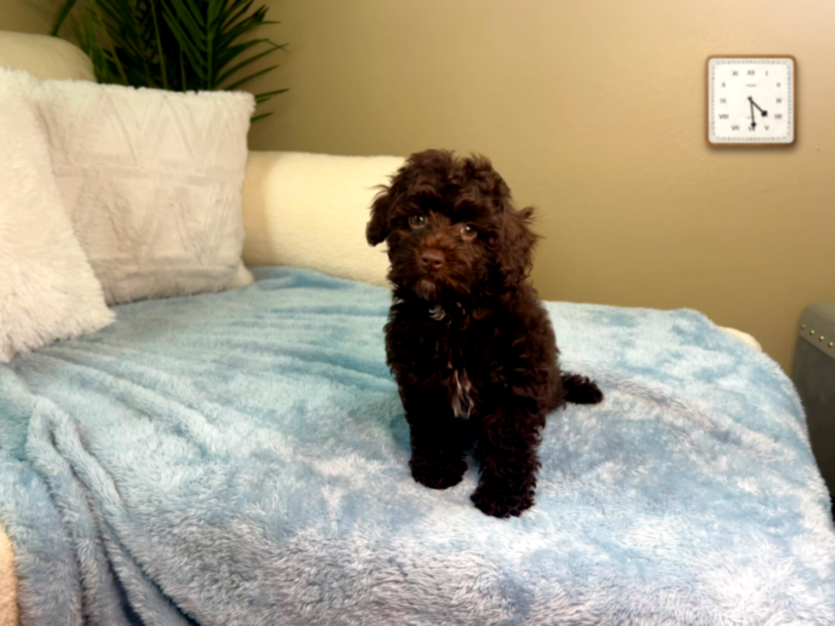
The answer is 4h29
